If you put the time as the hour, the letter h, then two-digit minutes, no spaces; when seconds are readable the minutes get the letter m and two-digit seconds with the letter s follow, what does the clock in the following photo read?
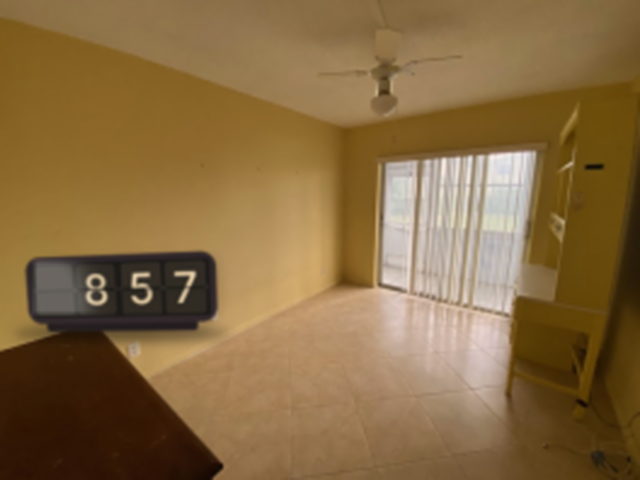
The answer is 8h57
